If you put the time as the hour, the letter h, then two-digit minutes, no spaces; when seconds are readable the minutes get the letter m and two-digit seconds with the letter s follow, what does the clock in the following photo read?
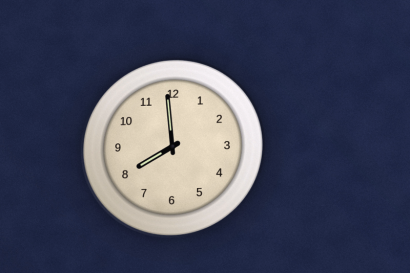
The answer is 7h59
